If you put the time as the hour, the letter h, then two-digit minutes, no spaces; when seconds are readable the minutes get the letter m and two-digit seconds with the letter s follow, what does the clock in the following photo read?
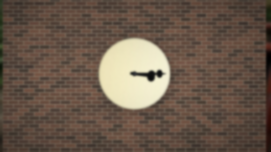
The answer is 3h15
